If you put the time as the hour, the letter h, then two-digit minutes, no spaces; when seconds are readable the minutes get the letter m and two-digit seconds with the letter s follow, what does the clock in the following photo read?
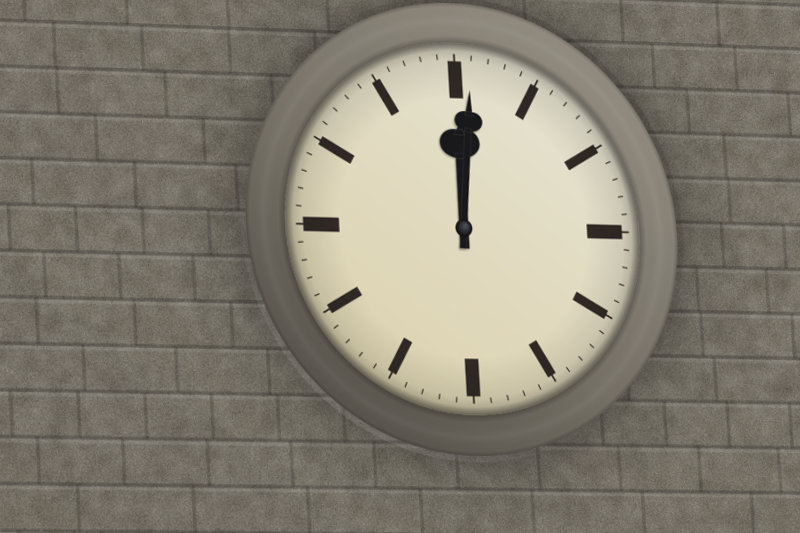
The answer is 12h01
